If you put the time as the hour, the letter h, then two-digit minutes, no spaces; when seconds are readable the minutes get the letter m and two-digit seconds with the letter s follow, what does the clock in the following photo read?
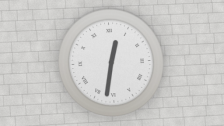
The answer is 12h32
